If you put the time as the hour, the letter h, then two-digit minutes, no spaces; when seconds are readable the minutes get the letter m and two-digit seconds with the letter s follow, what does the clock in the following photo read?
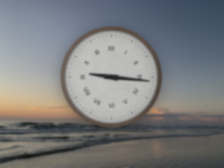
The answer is 9h16
